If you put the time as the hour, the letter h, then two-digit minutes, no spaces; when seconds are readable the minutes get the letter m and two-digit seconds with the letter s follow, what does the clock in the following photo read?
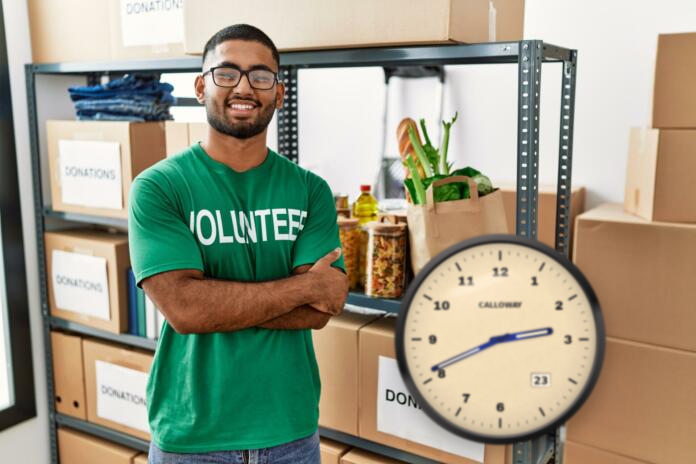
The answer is 2h41
